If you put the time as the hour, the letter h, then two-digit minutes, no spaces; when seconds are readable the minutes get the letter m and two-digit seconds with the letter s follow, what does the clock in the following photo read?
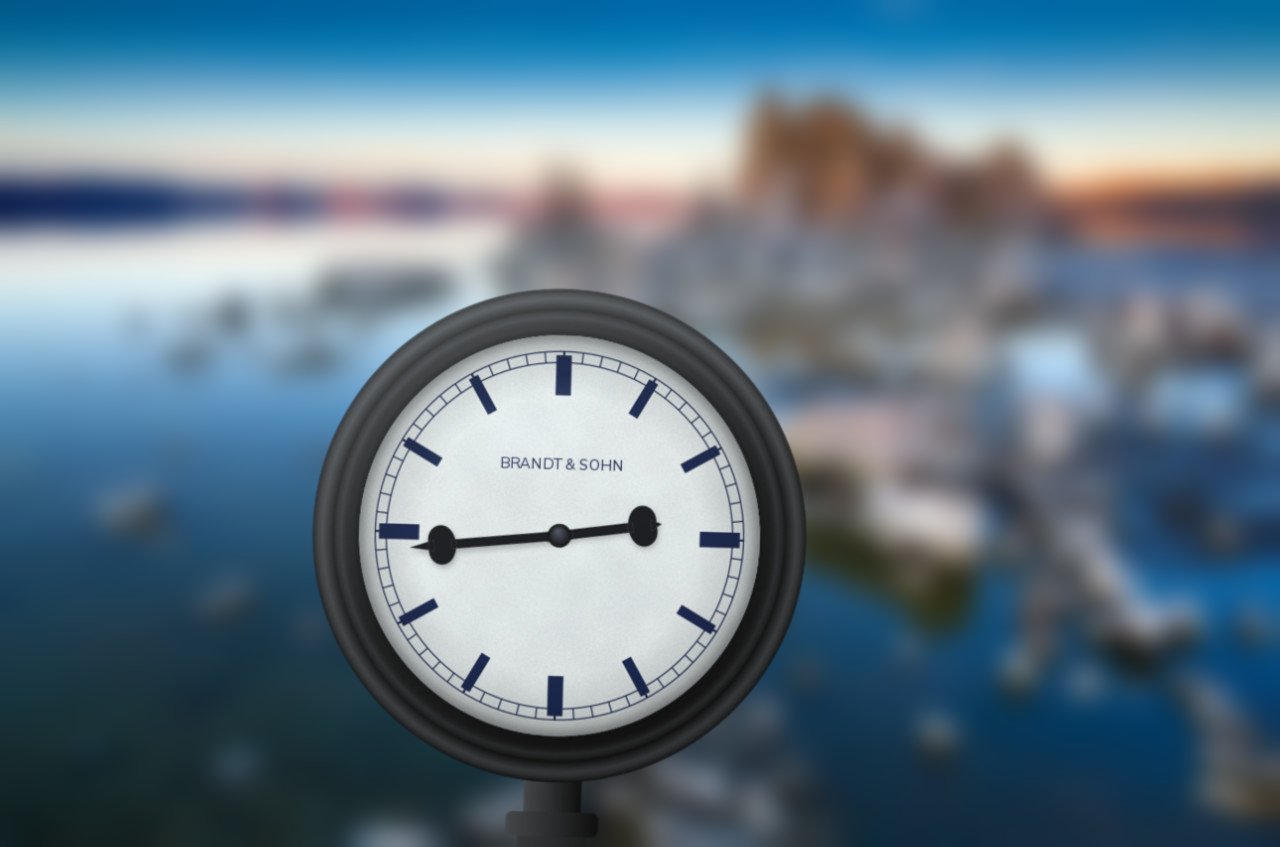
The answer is 2h44
